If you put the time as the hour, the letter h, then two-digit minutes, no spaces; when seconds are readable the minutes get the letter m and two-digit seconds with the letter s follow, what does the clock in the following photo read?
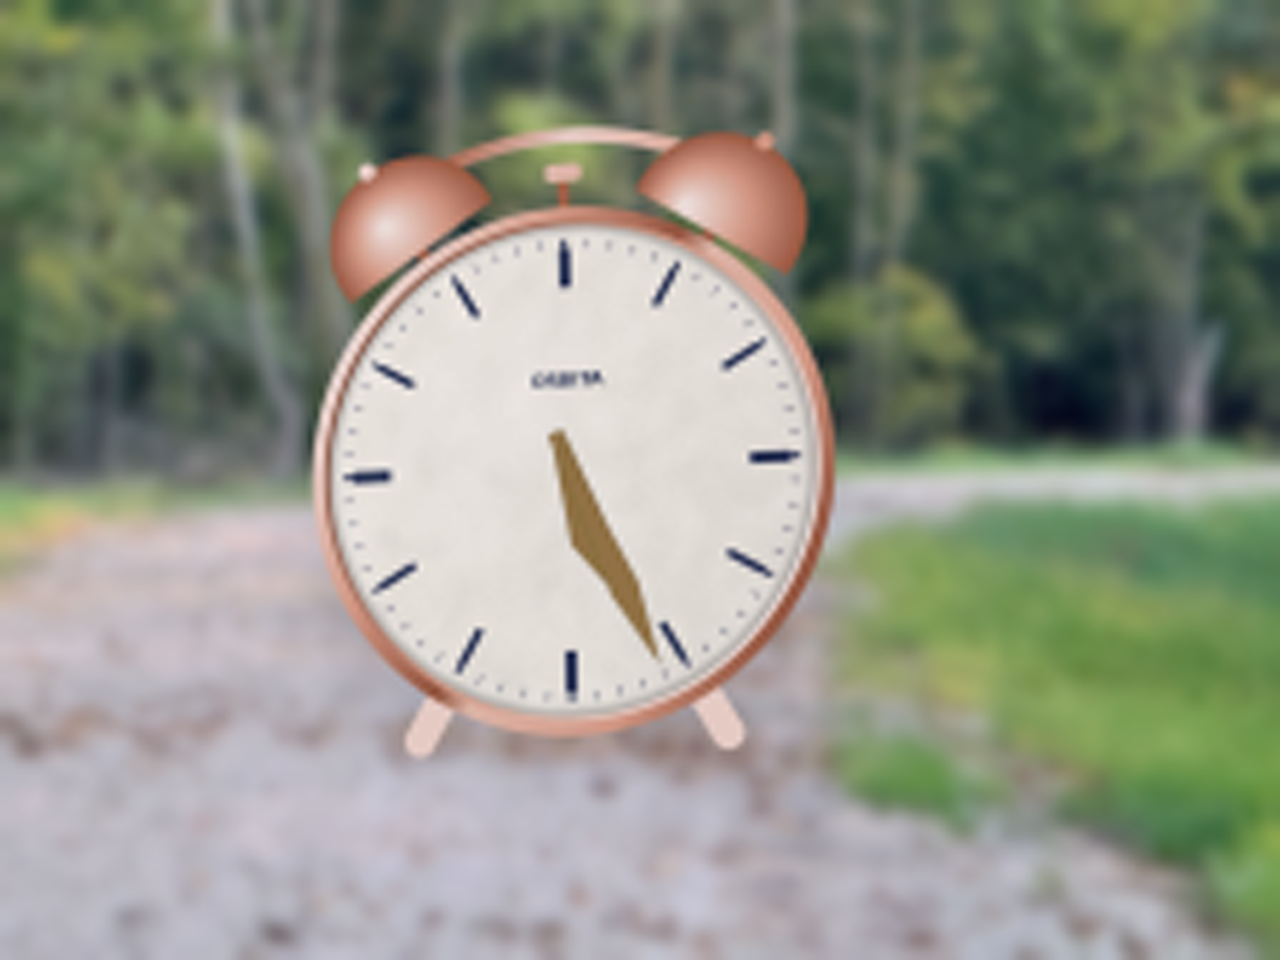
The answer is 5h26
